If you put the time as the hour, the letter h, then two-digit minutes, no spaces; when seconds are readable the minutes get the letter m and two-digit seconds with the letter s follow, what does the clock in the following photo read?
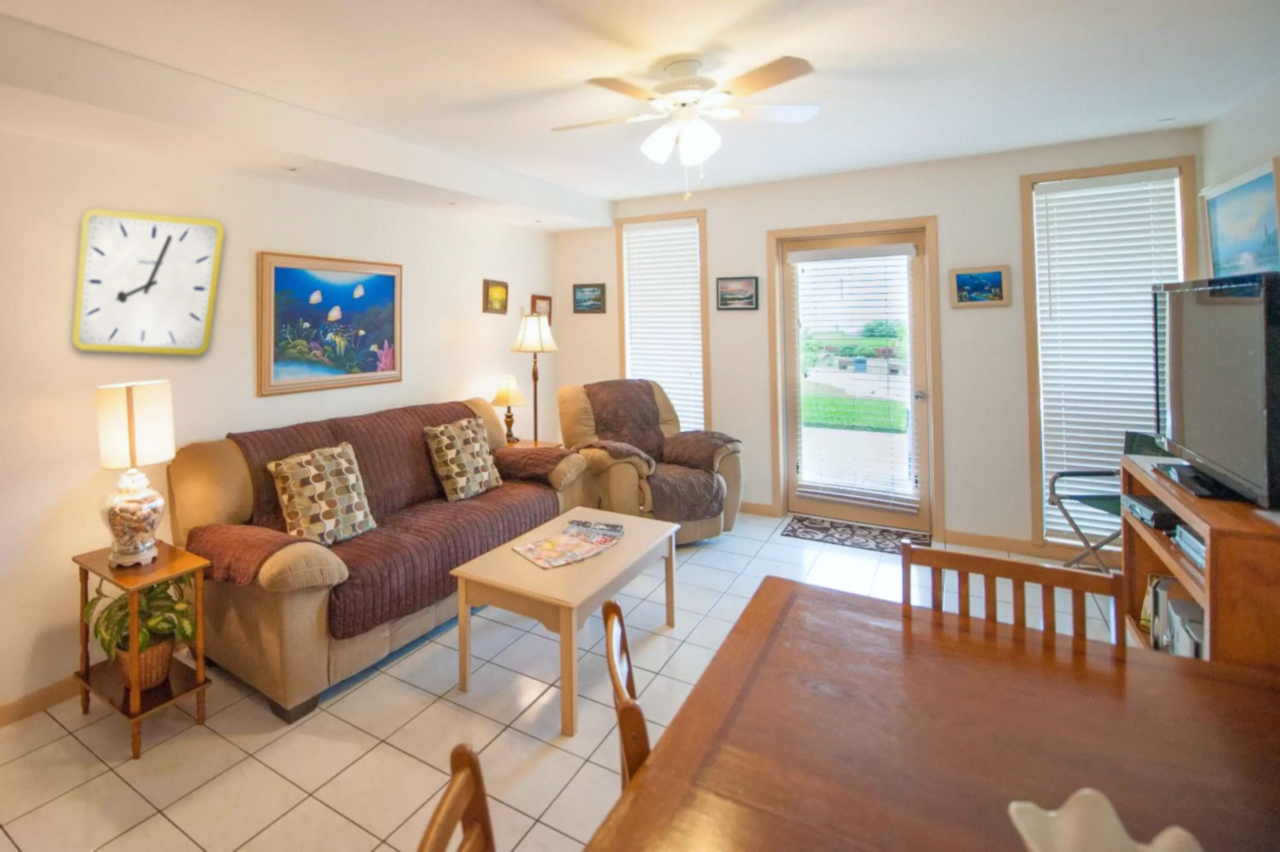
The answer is 8h03
